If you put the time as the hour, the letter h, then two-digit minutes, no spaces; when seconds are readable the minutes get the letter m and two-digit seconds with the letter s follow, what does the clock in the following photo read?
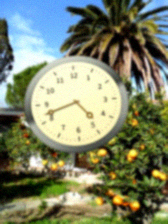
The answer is 4h42
